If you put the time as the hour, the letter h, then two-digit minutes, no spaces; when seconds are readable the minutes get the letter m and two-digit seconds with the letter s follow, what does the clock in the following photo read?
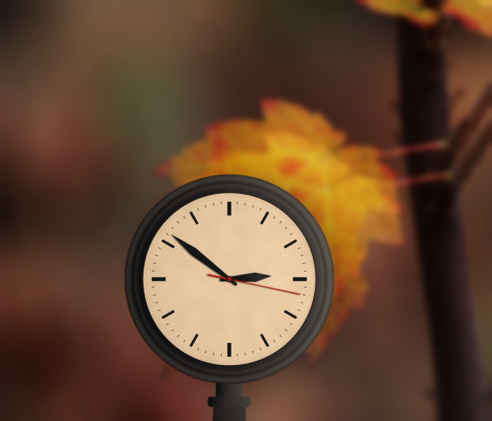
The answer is 2h51m17s
